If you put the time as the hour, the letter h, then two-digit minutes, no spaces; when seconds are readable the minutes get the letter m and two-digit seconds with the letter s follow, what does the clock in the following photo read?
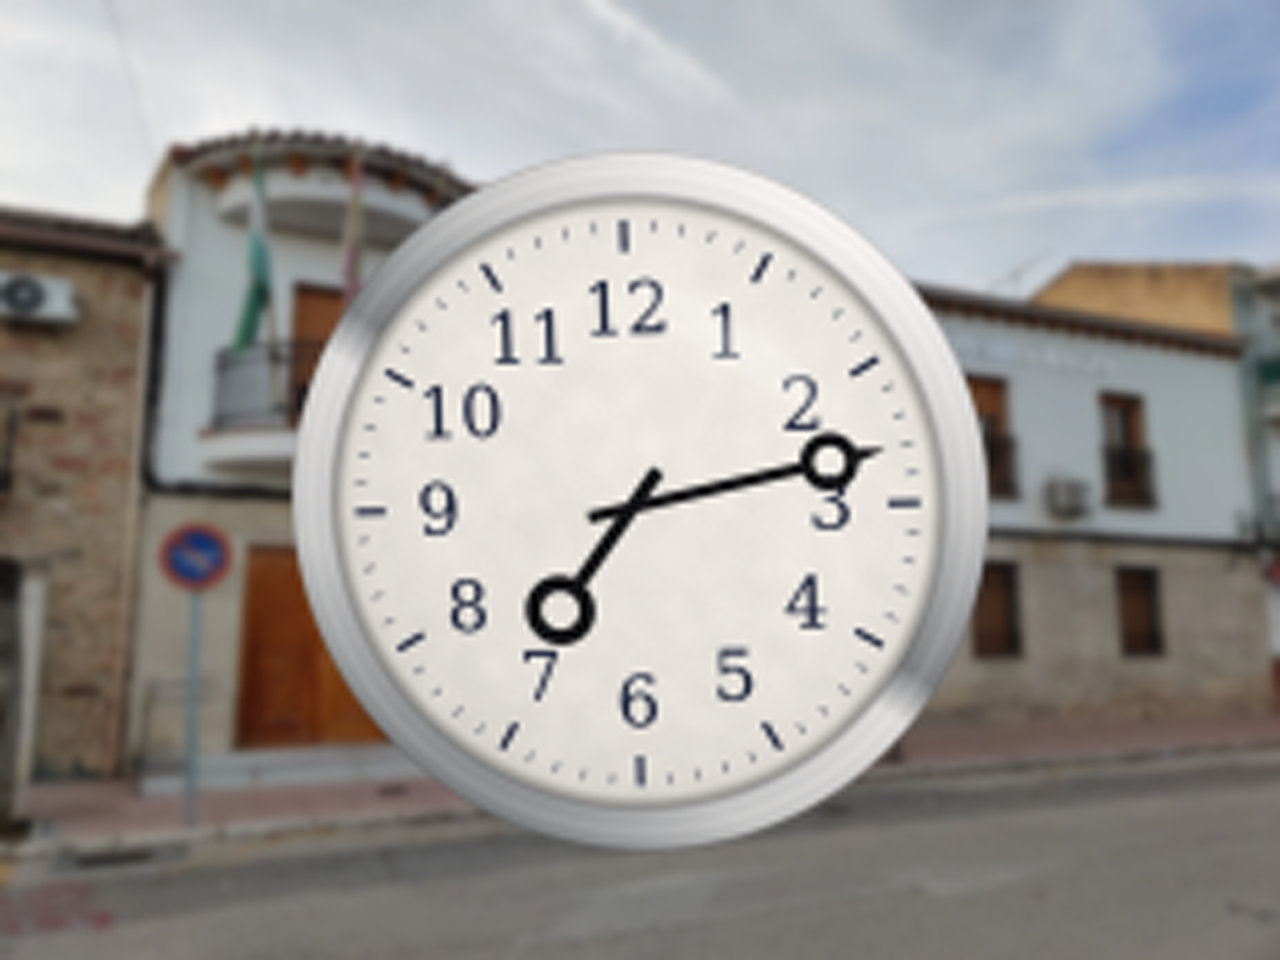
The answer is 7h13
